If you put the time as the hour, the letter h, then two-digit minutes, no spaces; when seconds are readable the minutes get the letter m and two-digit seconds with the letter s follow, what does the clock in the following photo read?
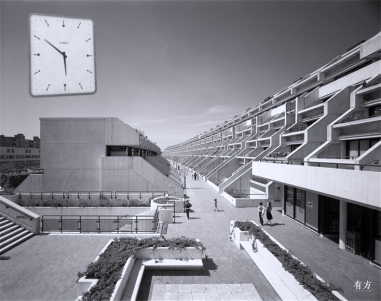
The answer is 5h51
